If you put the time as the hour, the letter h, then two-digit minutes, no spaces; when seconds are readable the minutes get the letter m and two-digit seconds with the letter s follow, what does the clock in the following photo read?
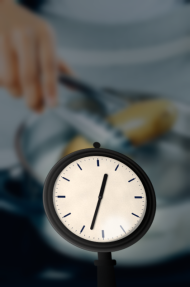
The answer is 12h33
